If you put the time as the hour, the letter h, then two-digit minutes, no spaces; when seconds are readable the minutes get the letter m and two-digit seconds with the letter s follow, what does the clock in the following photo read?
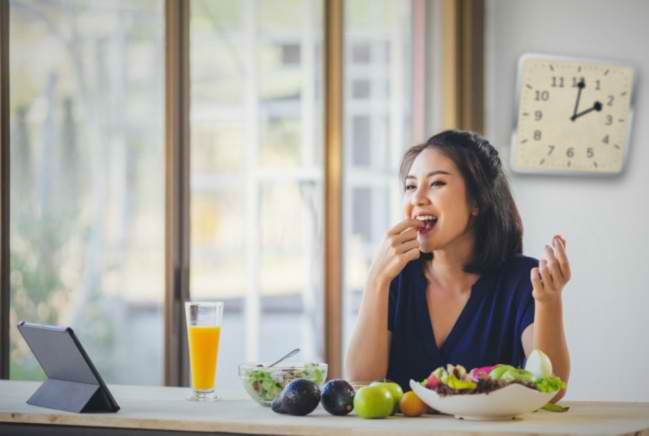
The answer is 2h01
